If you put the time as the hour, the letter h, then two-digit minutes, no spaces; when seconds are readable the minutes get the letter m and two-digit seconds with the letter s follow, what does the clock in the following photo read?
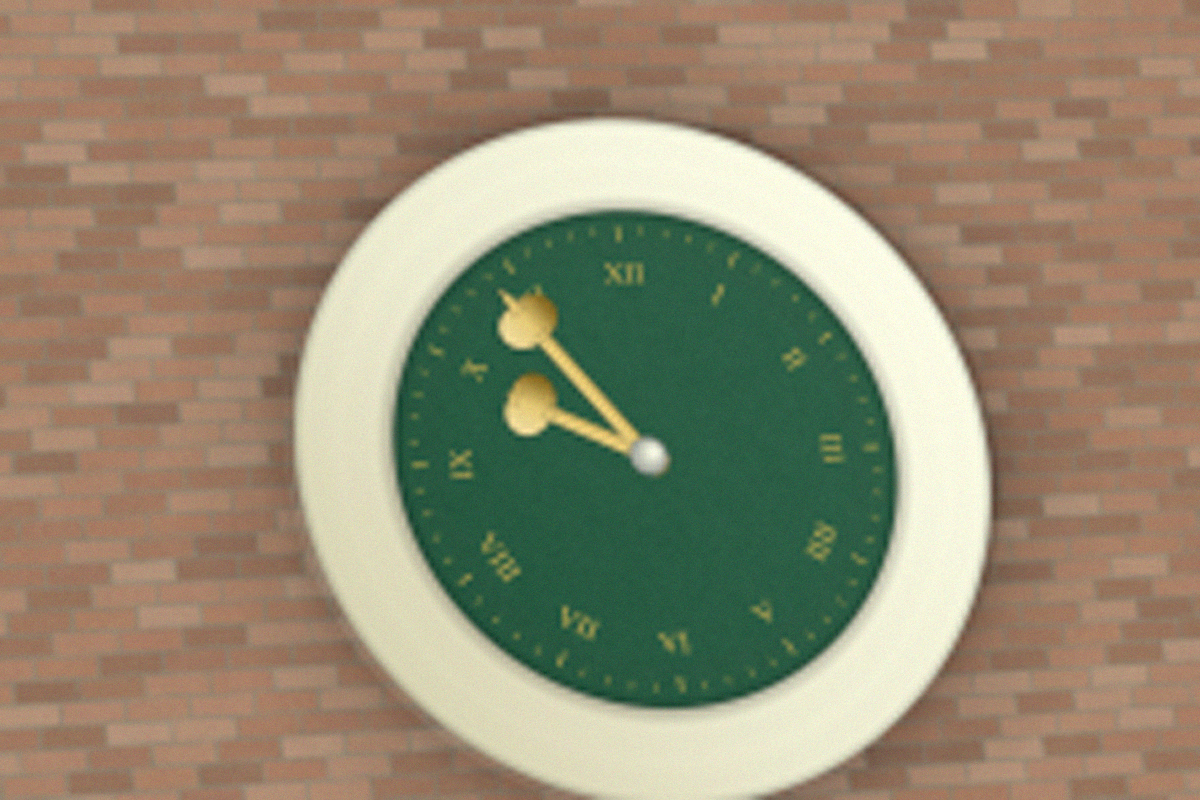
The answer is 9h54
